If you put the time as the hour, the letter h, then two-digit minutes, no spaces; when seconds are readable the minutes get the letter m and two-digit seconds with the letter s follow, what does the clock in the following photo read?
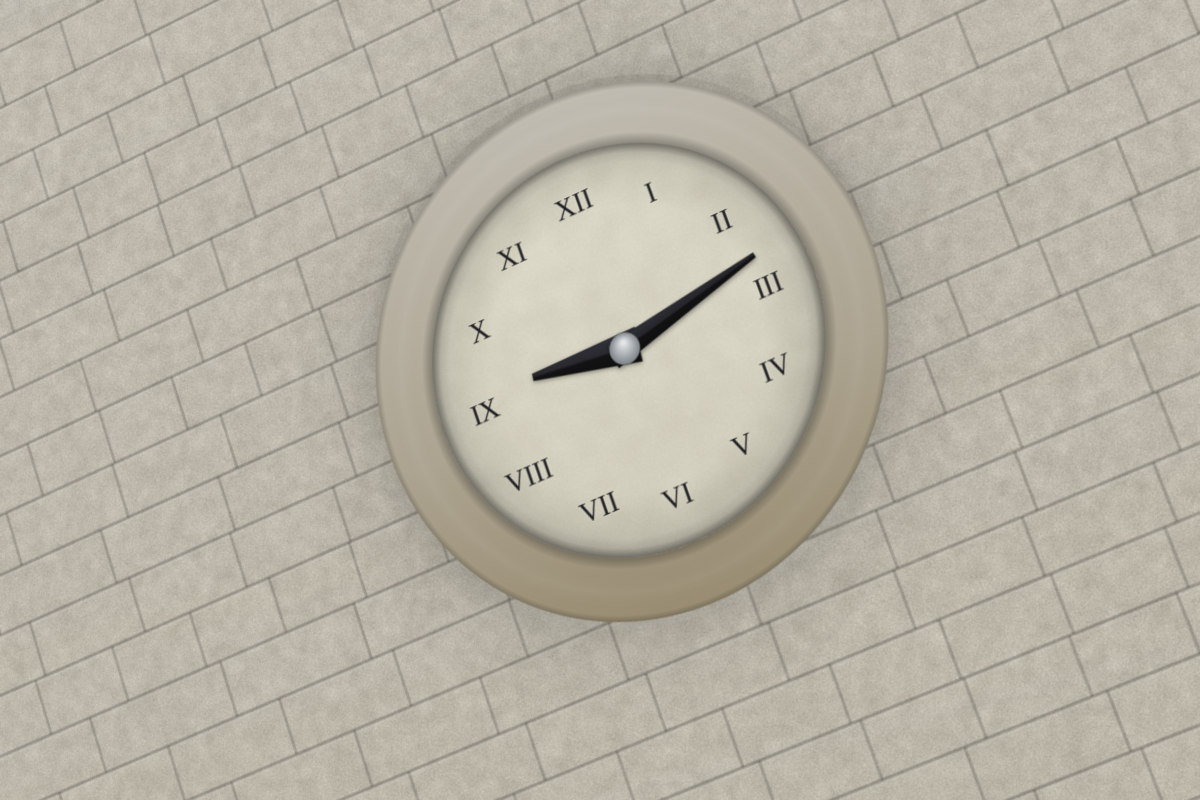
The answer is 9h13
